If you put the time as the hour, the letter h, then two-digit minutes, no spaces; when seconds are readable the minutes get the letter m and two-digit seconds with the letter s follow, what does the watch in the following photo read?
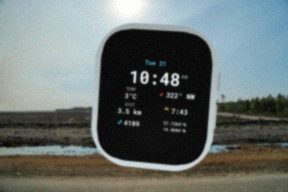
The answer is 10h48
